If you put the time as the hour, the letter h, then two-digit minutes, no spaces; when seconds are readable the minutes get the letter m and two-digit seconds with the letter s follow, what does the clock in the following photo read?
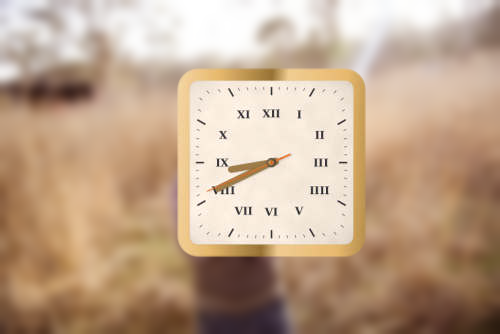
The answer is 8h40m41s
